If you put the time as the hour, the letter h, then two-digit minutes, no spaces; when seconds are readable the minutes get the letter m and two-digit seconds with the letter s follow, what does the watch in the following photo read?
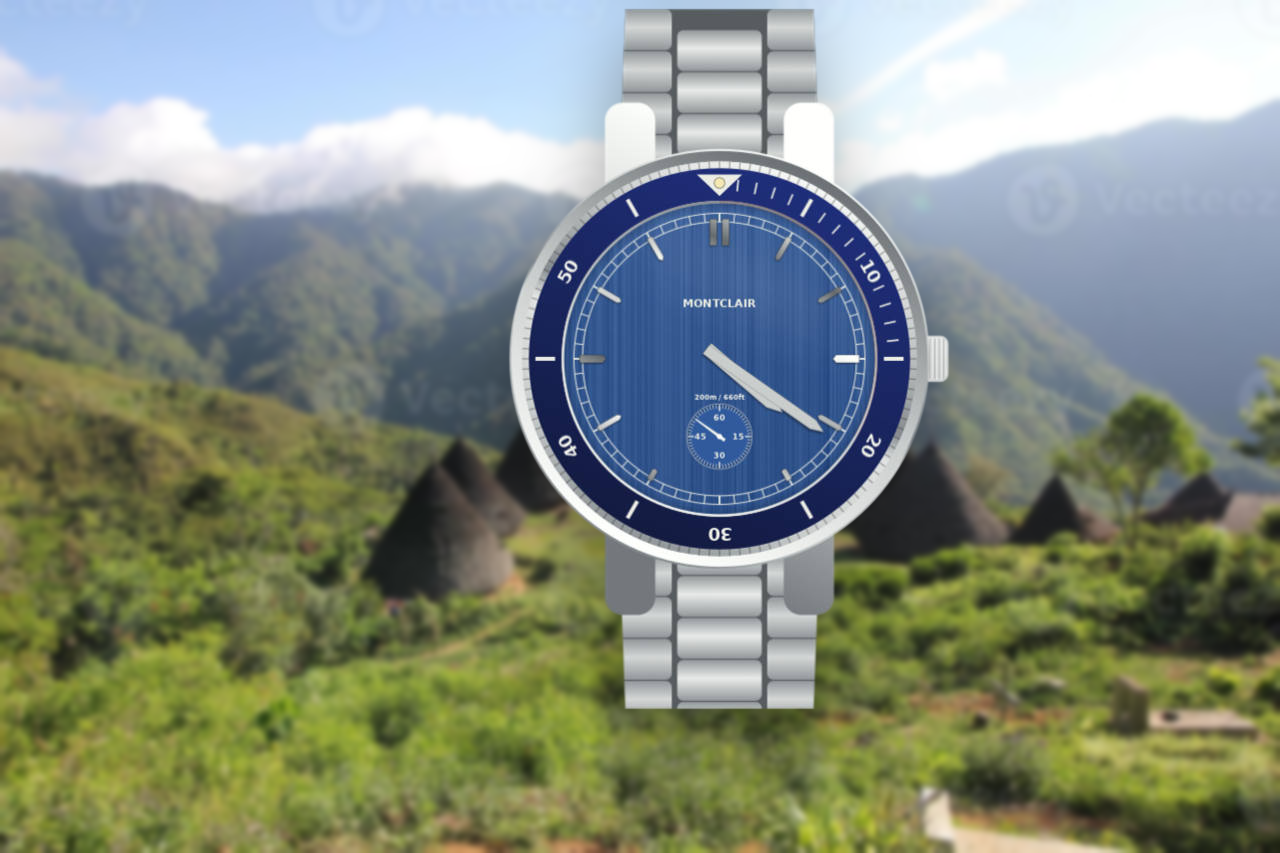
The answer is 4h20m51s
